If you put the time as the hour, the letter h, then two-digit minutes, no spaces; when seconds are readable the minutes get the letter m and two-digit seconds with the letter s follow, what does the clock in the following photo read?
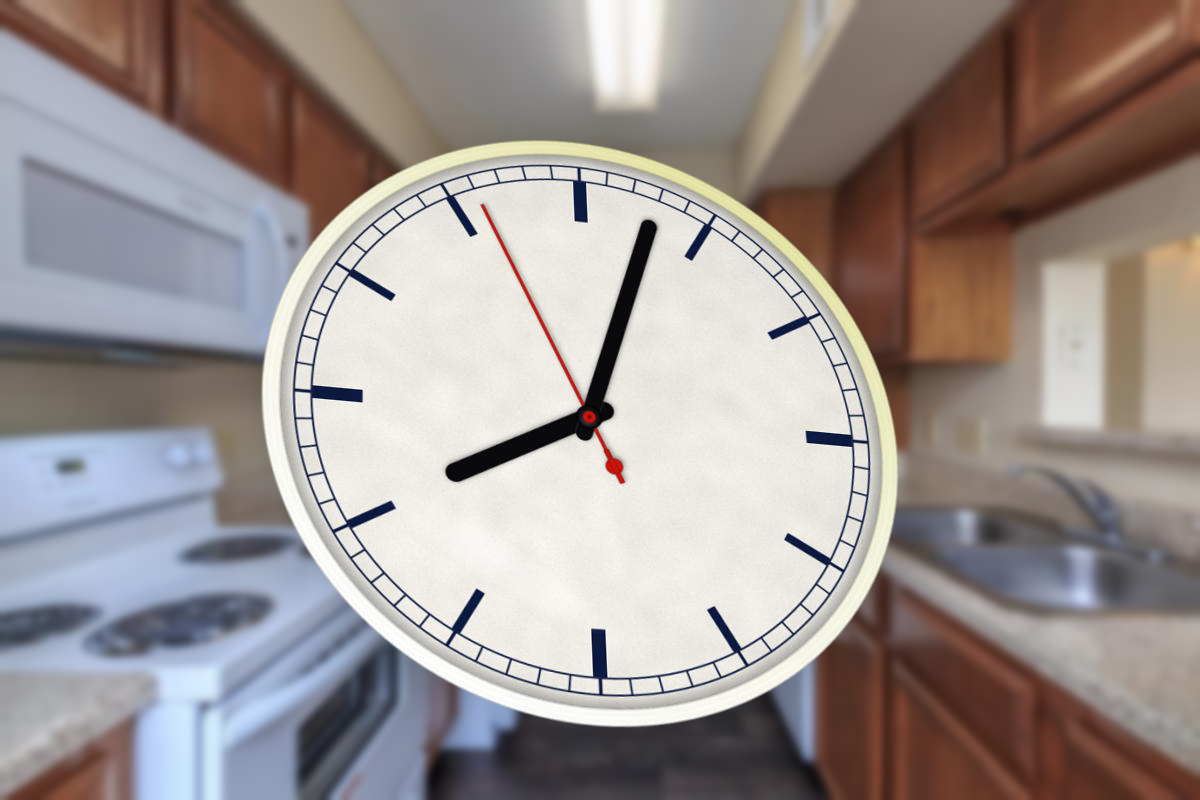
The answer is 8h02m56s
